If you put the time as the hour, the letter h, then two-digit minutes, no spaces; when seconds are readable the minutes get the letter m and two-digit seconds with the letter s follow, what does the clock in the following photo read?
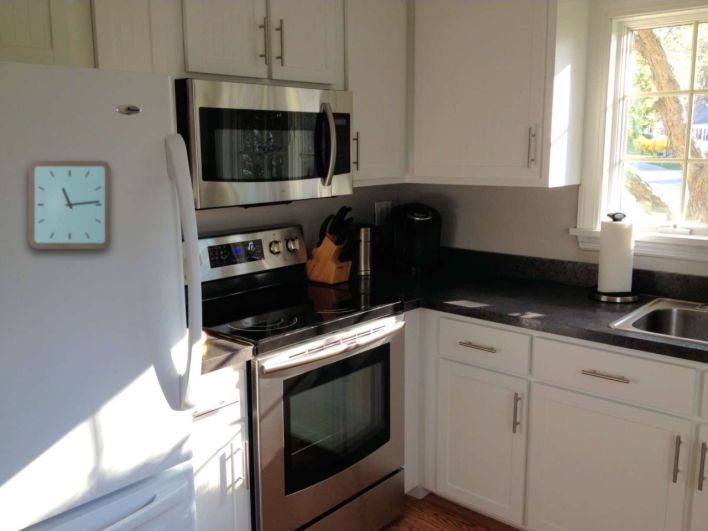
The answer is 11h14
